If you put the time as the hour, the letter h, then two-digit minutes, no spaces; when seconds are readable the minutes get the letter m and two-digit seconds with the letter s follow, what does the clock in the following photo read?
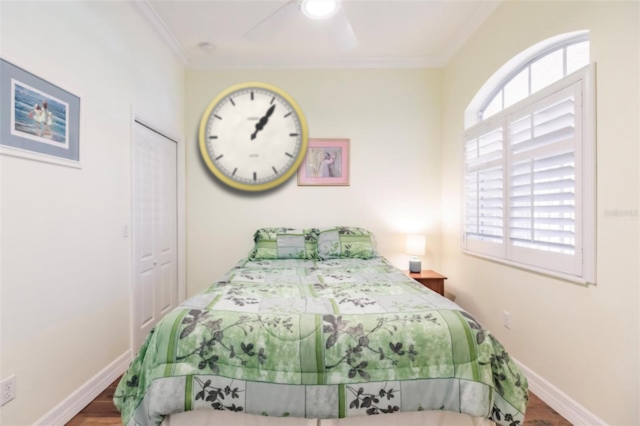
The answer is 1h06
